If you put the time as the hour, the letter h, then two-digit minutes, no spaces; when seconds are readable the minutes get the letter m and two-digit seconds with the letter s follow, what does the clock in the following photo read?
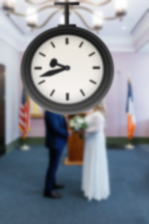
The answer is 9h42
